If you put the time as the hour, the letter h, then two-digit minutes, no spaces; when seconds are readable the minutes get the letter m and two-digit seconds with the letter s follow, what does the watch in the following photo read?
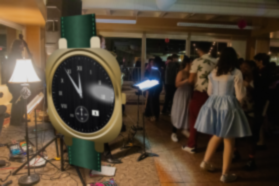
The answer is 11h54
